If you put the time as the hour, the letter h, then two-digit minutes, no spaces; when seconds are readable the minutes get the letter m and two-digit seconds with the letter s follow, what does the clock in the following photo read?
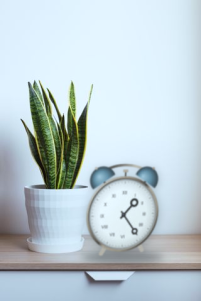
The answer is 1h24
